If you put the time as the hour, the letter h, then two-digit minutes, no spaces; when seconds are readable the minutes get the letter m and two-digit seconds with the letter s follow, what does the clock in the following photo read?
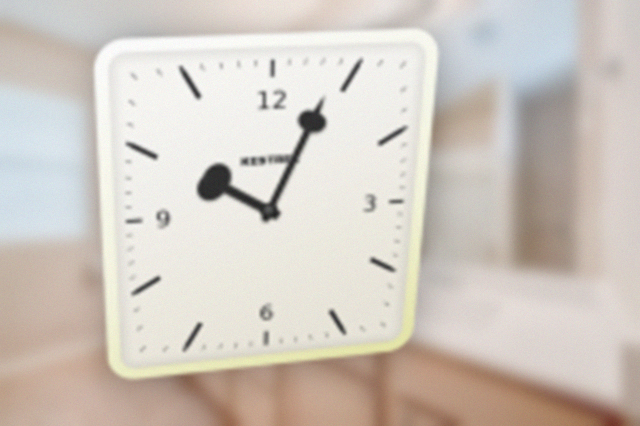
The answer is 10h04
